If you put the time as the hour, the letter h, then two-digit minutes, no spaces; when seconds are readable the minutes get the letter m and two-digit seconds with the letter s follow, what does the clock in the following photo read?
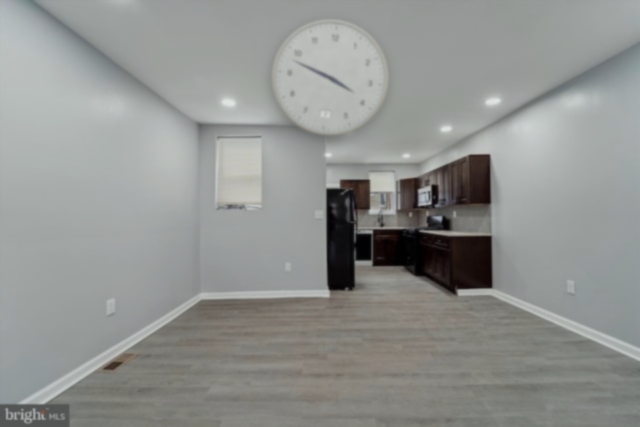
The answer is 3h48
